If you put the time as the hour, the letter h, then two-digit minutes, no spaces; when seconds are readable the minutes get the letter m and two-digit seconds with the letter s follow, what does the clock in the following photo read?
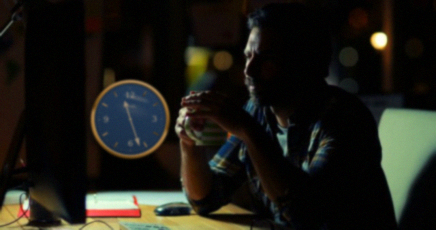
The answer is 11h27
